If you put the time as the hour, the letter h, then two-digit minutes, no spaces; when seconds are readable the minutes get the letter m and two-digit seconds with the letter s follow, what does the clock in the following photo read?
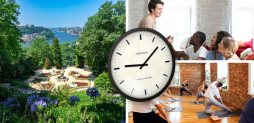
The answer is 9h08
